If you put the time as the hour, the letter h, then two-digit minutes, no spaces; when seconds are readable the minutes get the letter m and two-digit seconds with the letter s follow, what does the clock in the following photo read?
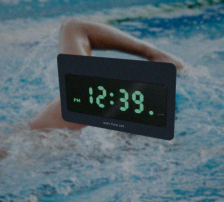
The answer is 12h39
